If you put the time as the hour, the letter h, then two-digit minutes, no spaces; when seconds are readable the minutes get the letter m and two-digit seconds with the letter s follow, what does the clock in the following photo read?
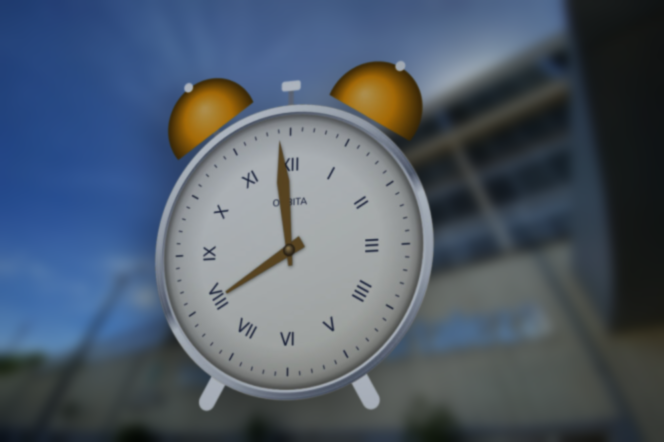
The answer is 7h59
